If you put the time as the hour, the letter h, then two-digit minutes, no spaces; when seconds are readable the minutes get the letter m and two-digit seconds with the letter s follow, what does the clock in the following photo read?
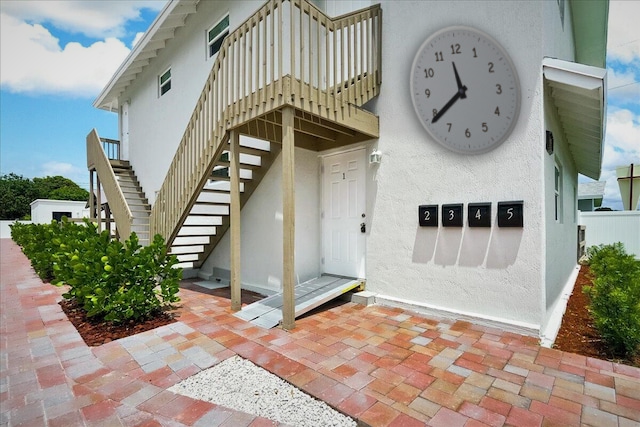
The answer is 11h39
